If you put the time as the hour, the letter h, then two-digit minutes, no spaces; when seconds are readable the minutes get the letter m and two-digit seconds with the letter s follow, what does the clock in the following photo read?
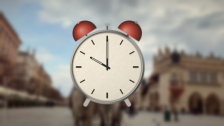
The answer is 10h00
